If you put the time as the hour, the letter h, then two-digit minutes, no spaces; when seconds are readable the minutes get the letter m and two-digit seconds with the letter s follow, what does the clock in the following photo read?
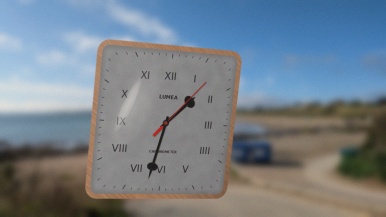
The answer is 1h32m07s
